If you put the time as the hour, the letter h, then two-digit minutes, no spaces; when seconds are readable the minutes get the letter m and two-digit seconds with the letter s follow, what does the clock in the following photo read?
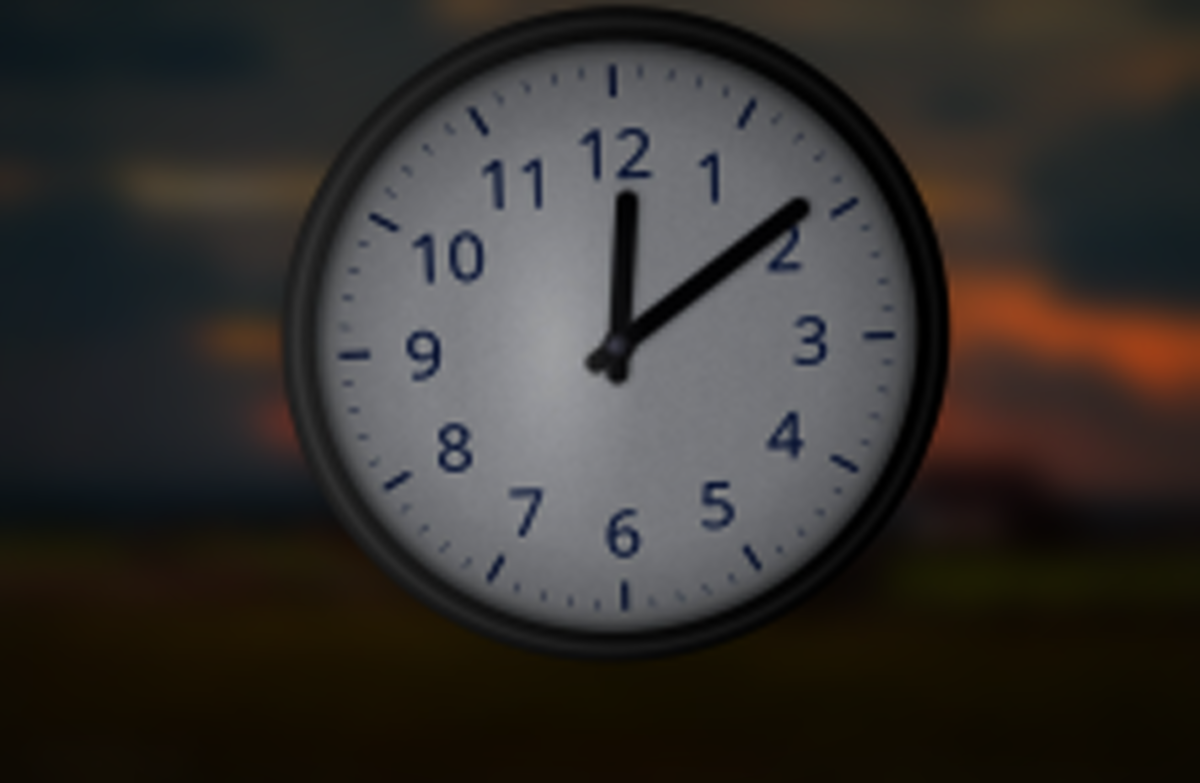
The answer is 12h09
